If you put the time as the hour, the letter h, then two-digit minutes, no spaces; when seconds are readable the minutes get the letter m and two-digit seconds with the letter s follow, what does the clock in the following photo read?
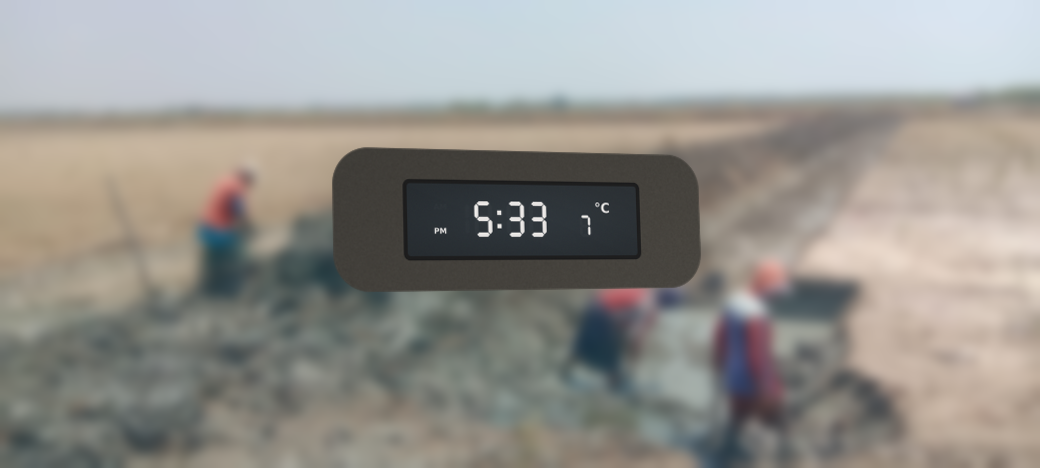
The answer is 5h33
